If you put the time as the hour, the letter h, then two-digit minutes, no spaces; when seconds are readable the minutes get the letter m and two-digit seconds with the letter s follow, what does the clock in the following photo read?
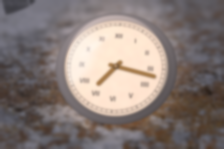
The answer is 7h17
